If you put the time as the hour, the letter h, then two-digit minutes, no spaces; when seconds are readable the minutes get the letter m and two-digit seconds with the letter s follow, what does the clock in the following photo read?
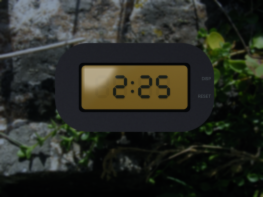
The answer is 2h25
